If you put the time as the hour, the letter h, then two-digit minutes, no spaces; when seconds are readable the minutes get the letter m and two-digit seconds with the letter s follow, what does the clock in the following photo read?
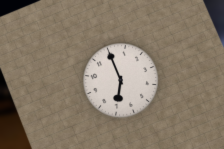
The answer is 7h00
